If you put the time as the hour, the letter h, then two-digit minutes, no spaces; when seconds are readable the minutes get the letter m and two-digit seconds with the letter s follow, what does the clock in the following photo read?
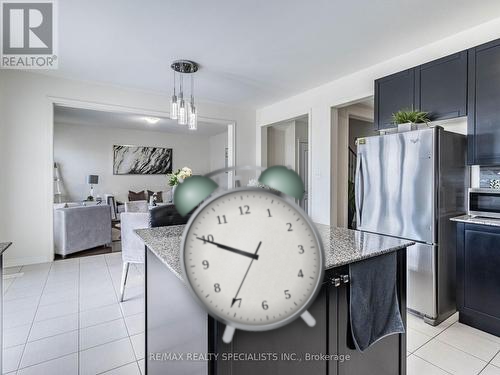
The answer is 9h49m36s
